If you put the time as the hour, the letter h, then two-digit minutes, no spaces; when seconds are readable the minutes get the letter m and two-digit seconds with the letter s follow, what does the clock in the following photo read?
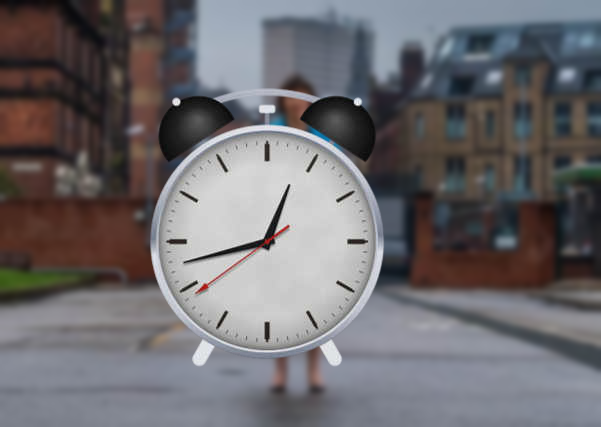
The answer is 12h42m39s
